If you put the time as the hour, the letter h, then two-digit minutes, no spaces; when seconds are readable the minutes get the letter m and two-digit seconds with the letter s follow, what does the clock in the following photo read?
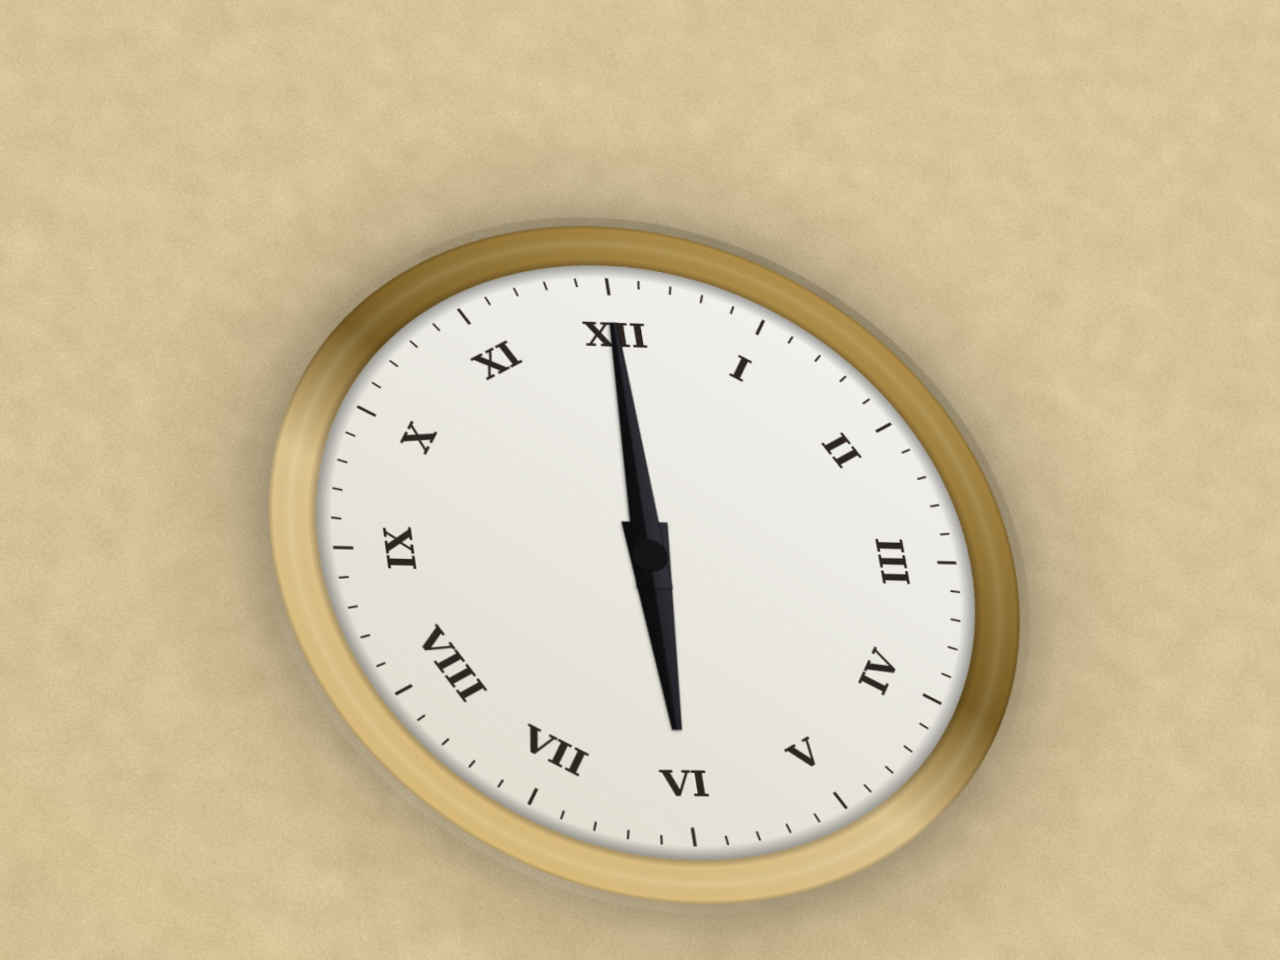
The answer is 6h00
